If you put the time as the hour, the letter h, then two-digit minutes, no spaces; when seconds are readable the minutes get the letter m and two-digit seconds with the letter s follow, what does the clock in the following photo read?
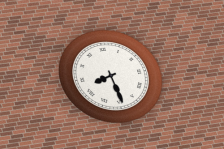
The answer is 8h29
